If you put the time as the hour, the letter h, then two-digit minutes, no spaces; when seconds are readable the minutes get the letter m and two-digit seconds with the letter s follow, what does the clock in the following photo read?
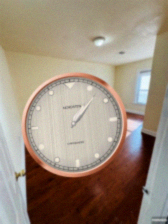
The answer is 1h07
